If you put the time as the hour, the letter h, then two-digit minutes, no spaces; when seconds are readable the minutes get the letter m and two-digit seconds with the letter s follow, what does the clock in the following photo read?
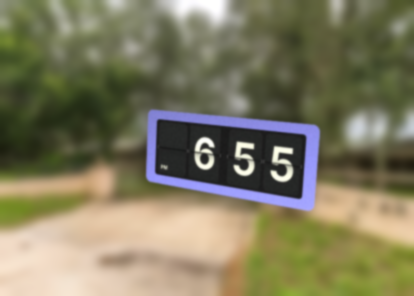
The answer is 6h55
